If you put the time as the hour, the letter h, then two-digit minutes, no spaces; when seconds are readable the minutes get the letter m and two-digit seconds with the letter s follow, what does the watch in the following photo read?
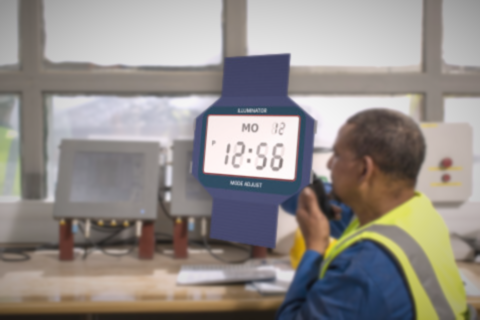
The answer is 12h56
